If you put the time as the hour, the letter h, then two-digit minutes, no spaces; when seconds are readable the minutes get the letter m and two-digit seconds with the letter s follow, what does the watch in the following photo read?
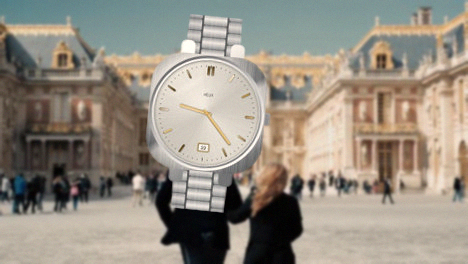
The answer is 9h23
